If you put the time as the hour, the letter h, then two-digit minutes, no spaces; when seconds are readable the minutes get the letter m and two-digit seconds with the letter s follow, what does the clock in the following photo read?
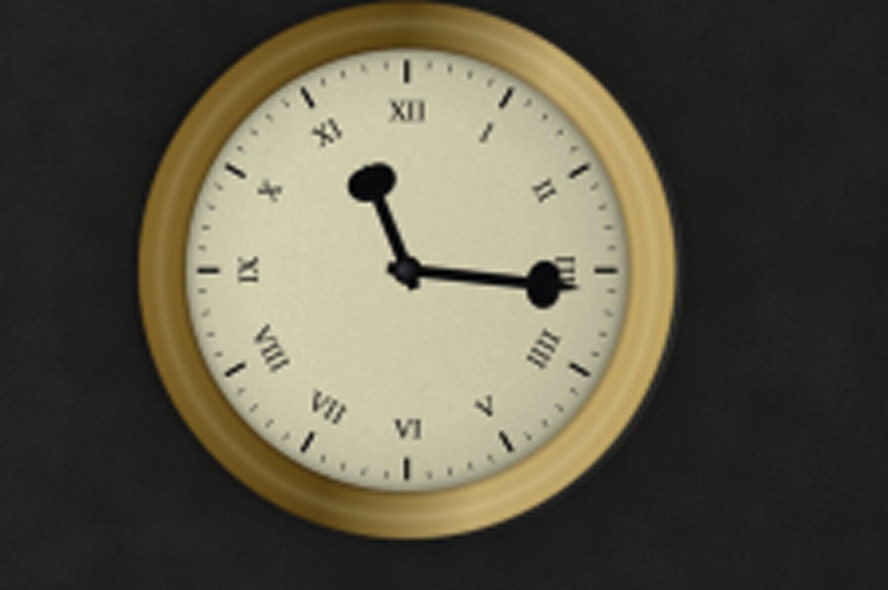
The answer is 11h16
